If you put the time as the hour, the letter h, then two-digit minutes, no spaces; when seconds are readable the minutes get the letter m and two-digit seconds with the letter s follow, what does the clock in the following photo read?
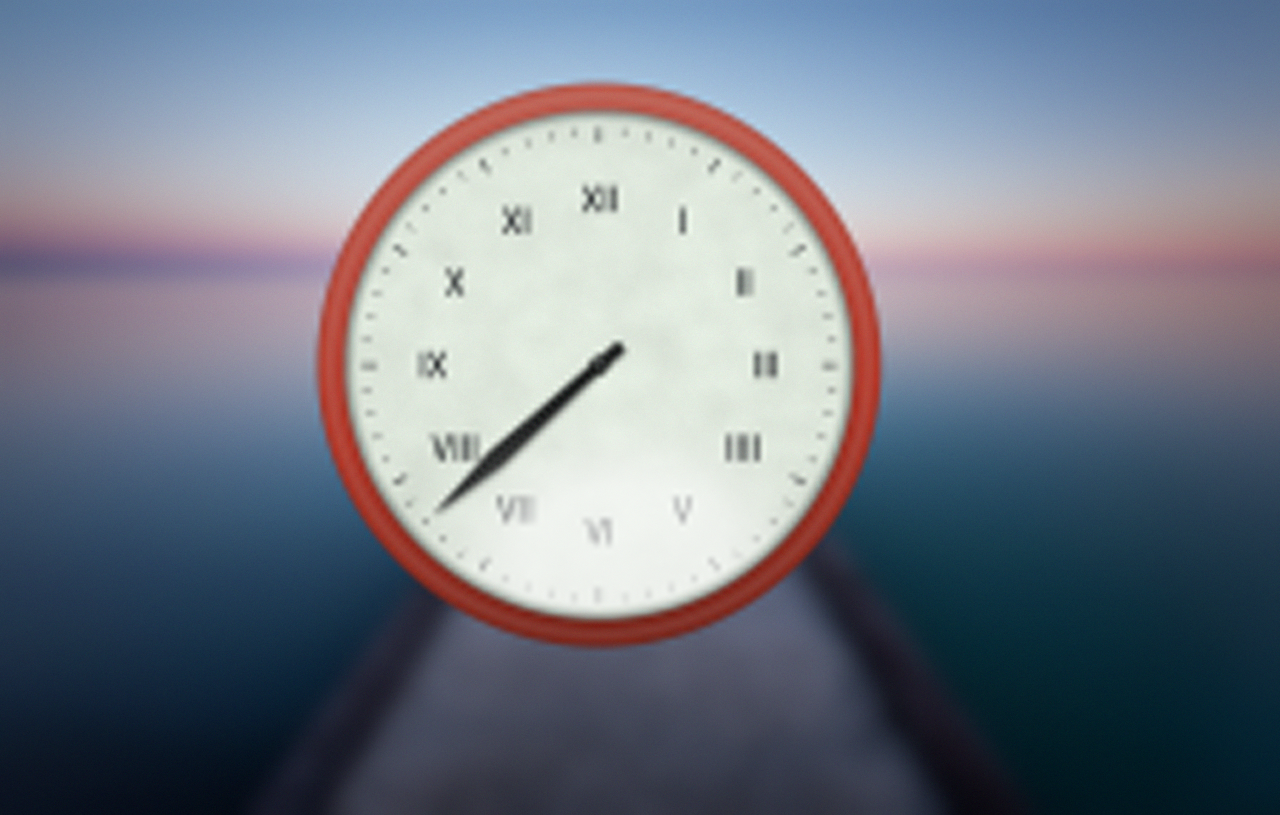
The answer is 7h38
